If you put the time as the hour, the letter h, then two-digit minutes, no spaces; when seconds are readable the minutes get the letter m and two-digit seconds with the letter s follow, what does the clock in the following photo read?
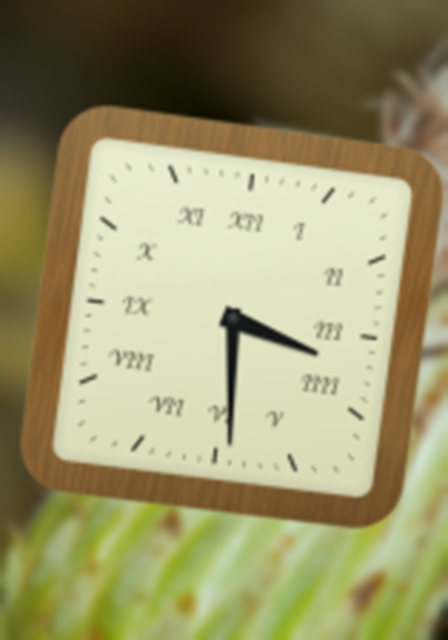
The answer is 3h29
